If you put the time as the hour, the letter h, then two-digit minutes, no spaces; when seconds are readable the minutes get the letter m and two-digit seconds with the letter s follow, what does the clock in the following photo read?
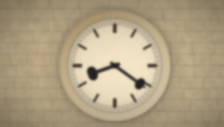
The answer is 8h21
